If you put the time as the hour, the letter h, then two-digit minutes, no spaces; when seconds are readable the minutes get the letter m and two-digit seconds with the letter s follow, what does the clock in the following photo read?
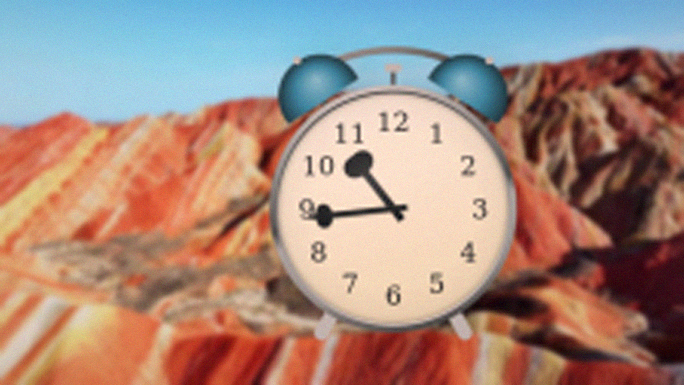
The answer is 10h44
